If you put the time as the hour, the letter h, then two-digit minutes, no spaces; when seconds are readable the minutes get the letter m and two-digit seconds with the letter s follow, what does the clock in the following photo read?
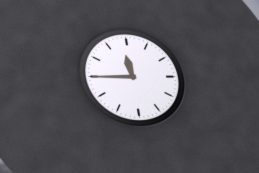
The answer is 11h45
